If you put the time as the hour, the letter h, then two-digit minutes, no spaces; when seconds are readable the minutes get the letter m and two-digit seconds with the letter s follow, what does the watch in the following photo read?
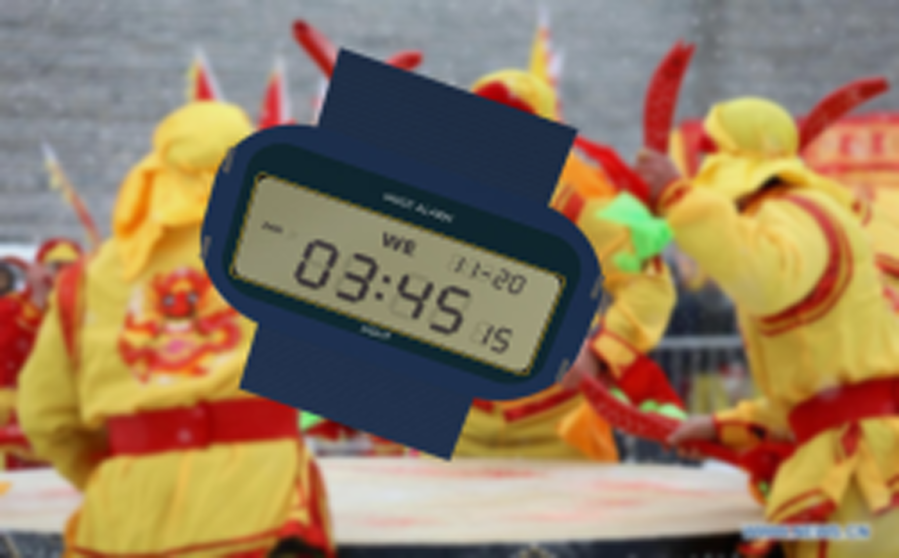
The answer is 3h45m15s
